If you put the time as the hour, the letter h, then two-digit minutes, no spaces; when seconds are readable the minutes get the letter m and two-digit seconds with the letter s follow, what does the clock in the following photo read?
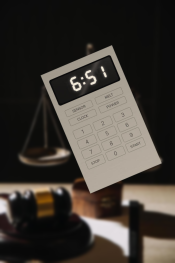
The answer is 6h51
